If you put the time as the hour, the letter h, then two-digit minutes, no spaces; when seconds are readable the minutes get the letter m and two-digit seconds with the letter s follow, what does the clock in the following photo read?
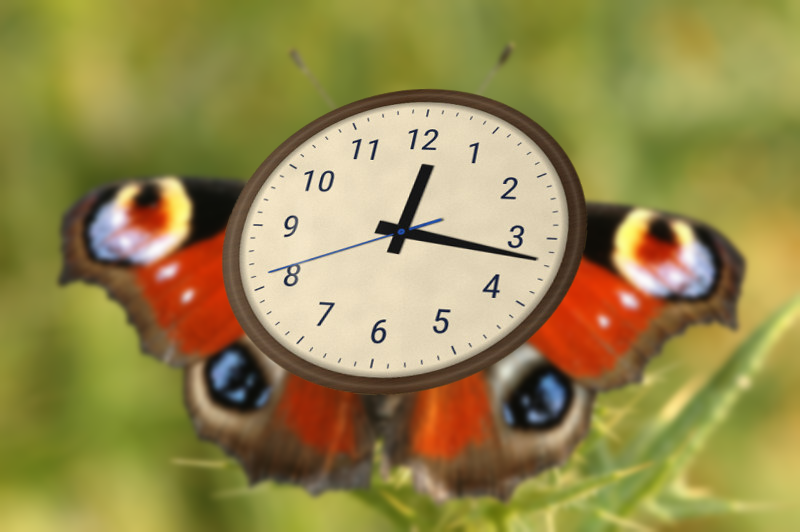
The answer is 12h16m41s
